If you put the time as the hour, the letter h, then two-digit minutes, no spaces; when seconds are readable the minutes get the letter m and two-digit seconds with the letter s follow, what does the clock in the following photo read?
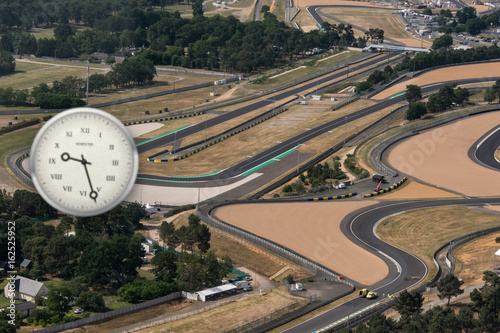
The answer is 9h27
